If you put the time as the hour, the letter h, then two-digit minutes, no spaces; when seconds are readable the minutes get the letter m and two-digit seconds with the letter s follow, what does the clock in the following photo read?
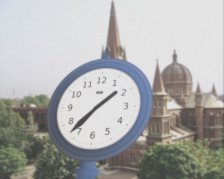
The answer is 1h37
